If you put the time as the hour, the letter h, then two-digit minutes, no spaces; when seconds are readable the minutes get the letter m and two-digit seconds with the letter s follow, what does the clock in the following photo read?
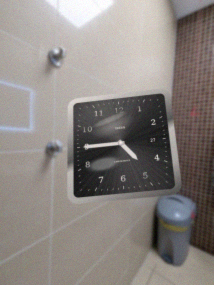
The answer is 4h45
